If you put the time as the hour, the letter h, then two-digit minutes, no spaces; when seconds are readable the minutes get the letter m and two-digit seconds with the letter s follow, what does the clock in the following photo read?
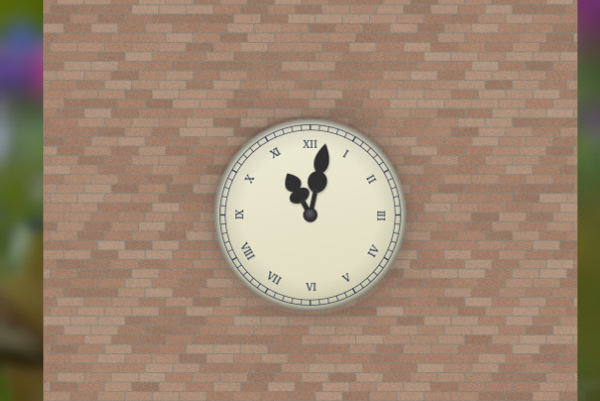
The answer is 11h02
